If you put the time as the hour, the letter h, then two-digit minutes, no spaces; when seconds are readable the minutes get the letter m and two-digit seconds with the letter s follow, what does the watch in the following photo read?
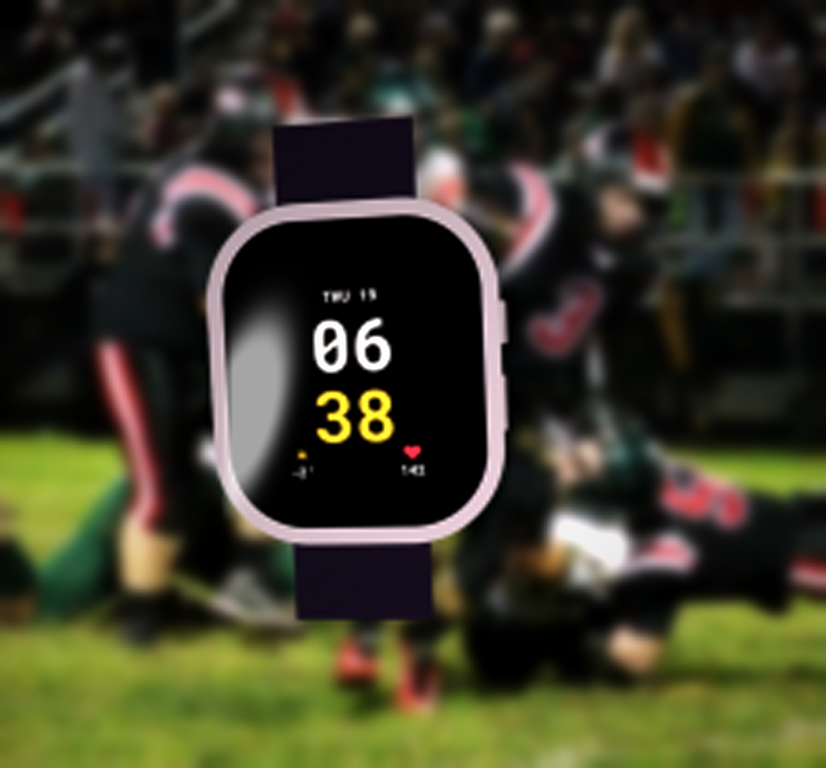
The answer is 6h38
